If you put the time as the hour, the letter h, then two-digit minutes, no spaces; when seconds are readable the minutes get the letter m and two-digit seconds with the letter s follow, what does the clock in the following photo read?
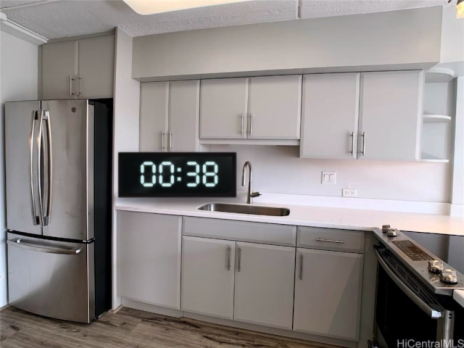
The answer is 0h38
